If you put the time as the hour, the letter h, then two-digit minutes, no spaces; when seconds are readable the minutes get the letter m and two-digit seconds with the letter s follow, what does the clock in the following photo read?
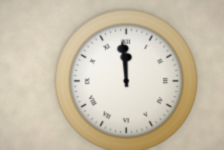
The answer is 11h59
